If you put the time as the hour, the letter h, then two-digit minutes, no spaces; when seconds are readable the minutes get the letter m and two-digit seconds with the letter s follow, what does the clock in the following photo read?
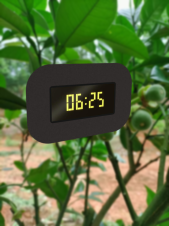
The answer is 6h25
